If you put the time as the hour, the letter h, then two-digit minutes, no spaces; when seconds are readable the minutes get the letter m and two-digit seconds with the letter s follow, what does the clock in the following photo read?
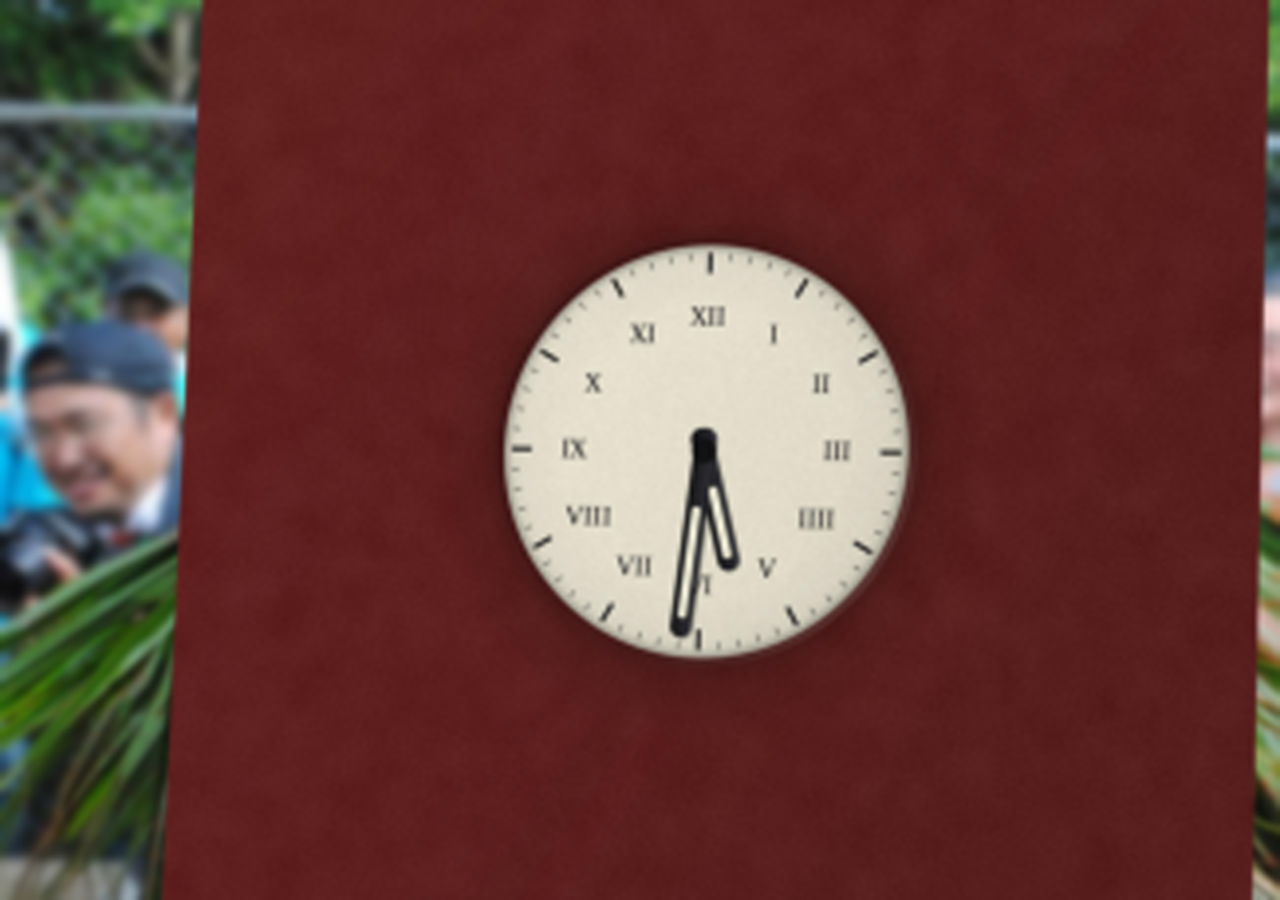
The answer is 5h31
